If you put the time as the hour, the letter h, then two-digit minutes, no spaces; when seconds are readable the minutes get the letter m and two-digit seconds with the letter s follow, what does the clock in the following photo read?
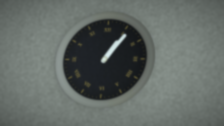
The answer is 1h06
